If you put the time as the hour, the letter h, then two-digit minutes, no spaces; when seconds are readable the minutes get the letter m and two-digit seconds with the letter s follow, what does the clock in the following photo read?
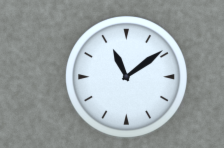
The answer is 11h09
